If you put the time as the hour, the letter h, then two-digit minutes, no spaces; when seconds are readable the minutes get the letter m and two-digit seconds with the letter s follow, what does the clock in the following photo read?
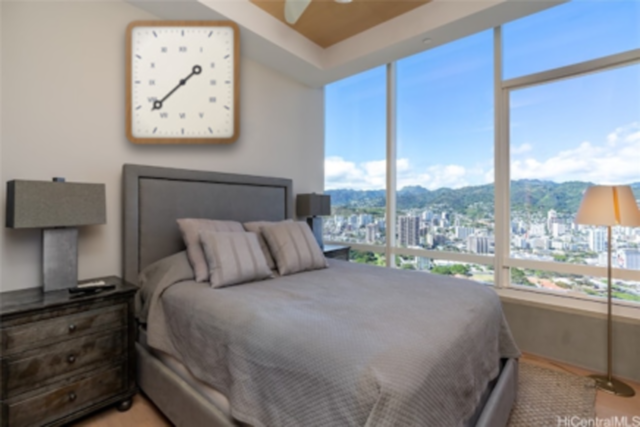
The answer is 1h38
